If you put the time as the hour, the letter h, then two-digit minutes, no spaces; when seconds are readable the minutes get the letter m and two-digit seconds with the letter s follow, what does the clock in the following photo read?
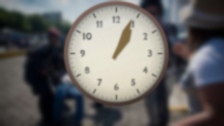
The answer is 1h04
